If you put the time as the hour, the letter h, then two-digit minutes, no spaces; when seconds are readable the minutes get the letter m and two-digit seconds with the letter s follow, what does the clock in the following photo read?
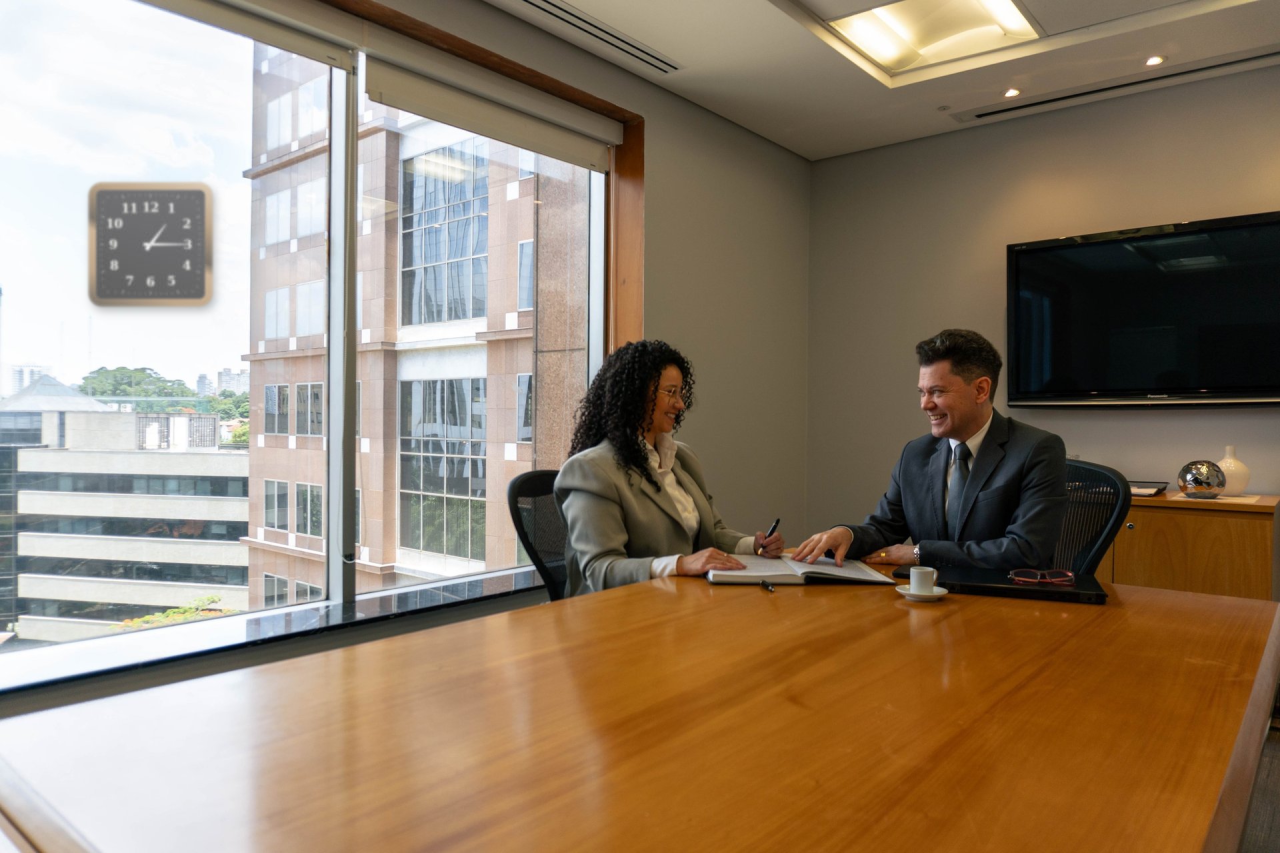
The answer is 1h15
